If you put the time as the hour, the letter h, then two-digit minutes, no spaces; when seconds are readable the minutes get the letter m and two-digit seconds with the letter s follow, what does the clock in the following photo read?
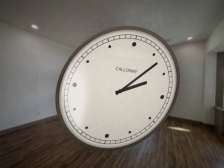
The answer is 2h07
